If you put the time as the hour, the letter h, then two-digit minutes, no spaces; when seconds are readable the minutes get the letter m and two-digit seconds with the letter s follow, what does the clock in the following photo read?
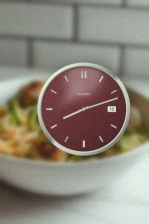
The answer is 8h12
